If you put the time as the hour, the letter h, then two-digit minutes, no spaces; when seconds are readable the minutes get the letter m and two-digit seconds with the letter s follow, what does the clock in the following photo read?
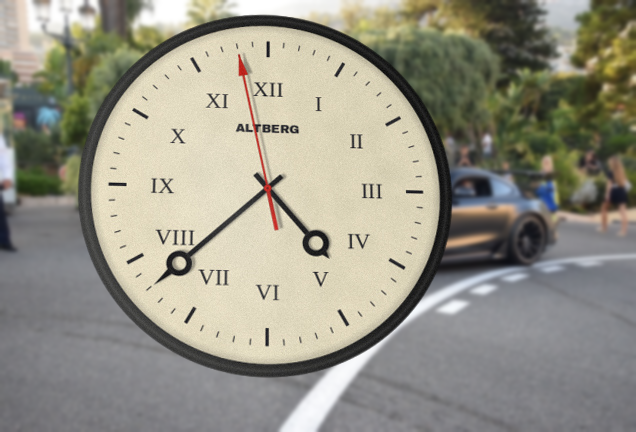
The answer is 4h37m58s
